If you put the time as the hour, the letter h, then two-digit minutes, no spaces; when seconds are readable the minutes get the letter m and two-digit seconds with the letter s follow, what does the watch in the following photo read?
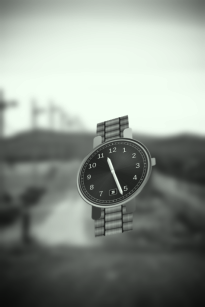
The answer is 11h27
